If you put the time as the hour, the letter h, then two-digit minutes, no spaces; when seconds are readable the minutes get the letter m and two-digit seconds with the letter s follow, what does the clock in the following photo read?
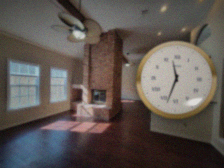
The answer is 11h33
